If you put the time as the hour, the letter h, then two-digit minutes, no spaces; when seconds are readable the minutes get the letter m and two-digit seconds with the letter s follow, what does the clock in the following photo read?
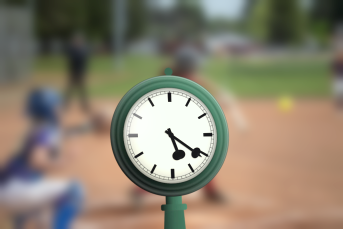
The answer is 5h21
